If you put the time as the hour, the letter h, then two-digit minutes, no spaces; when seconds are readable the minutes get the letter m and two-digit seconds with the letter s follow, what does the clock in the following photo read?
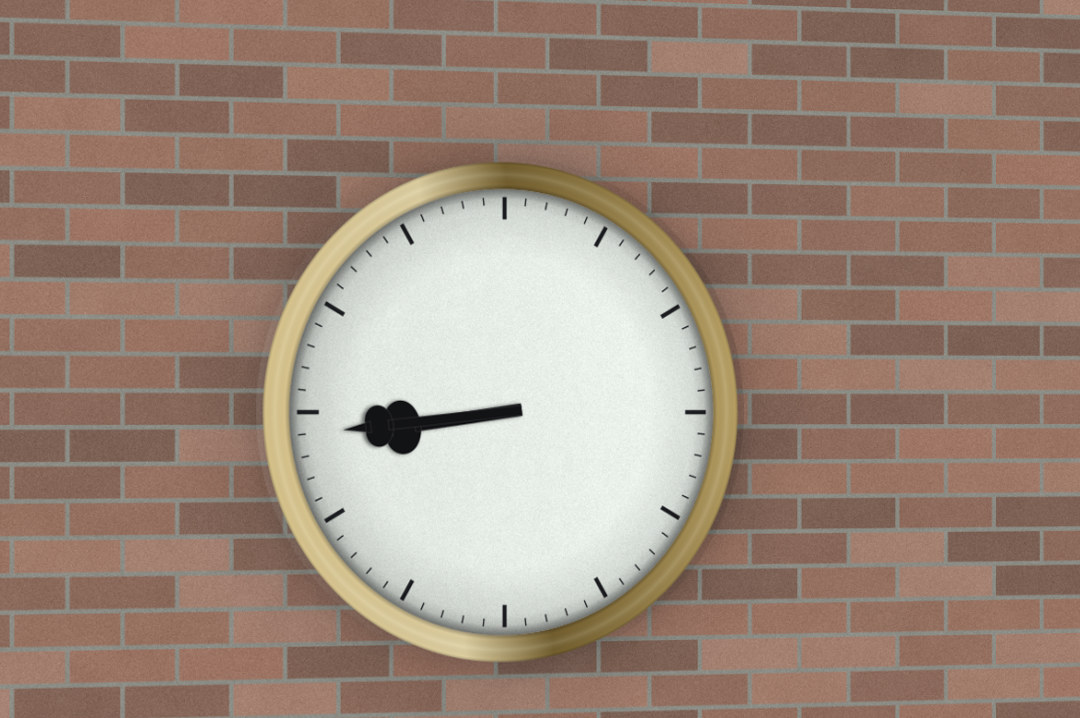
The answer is 8h44
